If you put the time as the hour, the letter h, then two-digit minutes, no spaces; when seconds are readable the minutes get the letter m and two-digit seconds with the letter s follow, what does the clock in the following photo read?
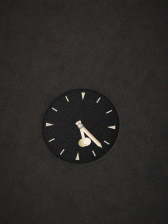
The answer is 5h22
